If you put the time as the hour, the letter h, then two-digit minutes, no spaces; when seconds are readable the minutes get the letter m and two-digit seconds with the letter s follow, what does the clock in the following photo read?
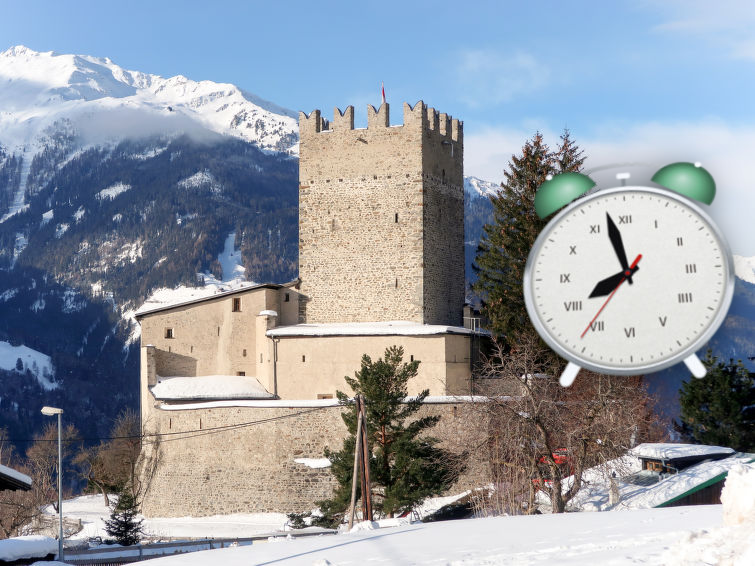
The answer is 7h57m36s
